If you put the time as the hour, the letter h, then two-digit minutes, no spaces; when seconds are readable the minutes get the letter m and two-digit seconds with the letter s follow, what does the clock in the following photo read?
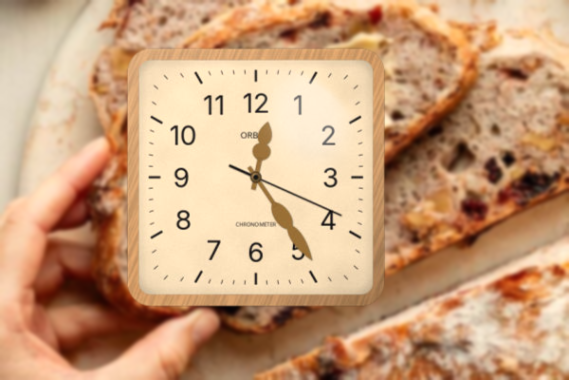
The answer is 12h24m19s
